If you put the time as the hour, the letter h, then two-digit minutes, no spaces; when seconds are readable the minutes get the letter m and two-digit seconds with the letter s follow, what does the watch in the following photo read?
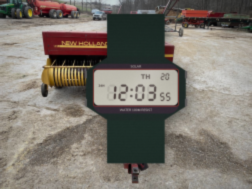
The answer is 12h03
